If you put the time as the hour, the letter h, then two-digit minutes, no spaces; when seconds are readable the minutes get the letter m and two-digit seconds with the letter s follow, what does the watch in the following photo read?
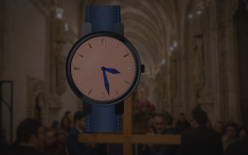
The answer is 3h28
